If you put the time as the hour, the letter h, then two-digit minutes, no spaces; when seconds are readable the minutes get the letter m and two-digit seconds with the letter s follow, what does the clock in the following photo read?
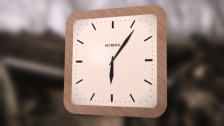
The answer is 6h06
